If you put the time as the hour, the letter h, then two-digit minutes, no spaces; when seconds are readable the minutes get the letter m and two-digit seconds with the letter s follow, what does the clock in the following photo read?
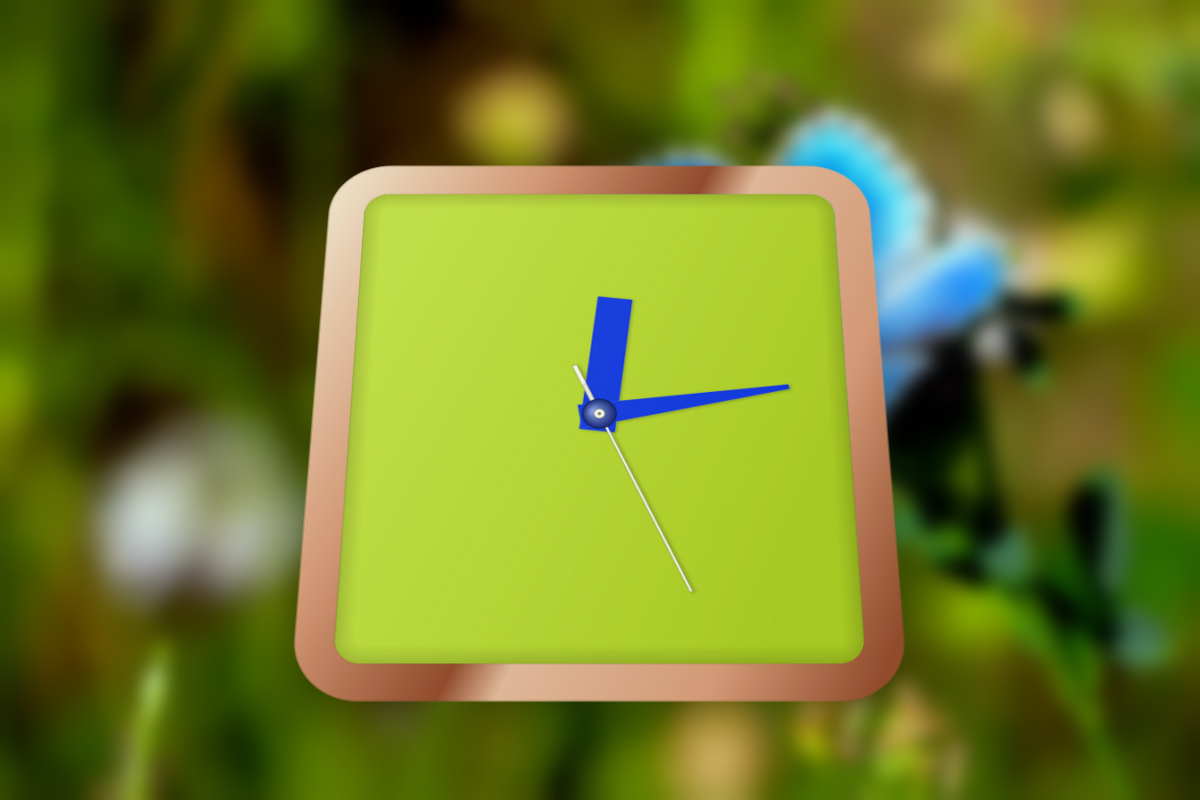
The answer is 12h13m26s
